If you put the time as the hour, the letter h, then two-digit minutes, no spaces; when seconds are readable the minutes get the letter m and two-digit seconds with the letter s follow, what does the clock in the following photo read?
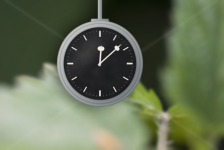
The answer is 12h08
